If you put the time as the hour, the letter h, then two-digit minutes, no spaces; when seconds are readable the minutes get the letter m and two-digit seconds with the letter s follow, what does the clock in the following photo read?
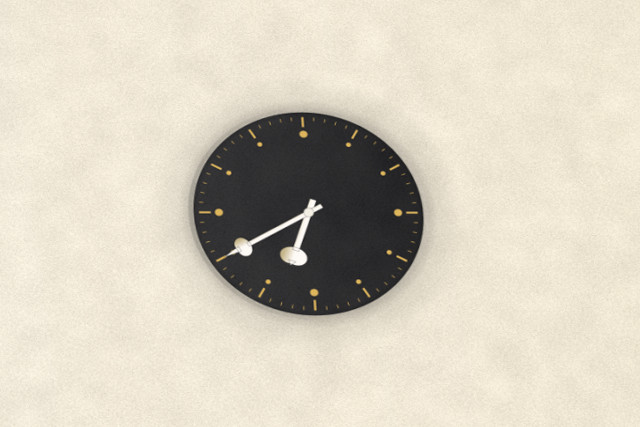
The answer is 6h40
